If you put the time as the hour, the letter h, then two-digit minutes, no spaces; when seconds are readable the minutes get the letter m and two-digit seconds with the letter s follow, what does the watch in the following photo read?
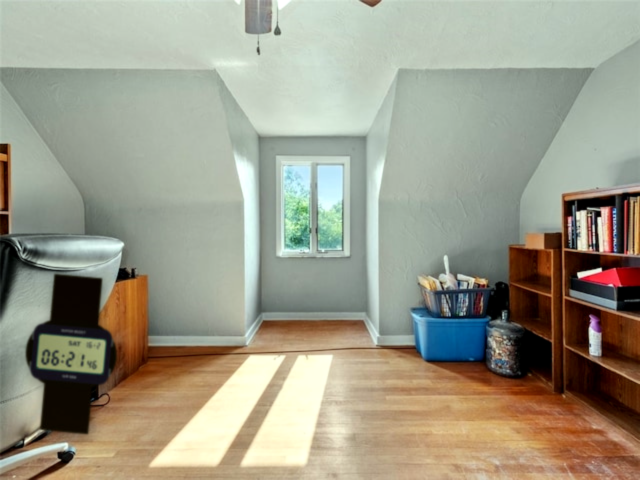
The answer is 6h21
